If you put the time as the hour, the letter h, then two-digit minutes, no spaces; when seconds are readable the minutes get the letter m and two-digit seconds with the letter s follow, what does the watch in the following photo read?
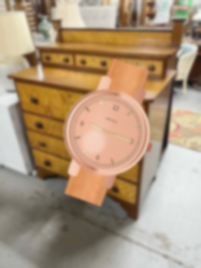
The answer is 9h15
